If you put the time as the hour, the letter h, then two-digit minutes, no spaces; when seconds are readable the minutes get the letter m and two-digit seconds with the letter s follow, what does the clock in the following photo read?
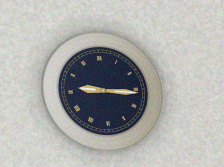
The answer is 9h16
